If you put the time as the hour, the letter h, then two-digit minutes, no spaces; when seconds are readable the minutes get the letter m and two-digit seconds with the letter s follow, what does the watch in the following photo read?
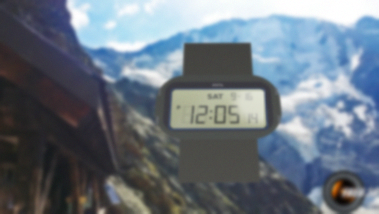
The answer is 12h05
